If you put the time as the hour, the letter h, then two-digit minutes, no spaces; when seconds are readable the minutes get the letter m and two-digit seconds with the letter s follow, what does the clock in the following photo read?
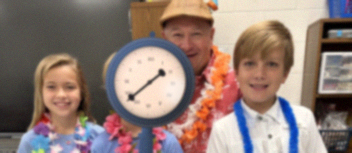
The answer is 1h38
